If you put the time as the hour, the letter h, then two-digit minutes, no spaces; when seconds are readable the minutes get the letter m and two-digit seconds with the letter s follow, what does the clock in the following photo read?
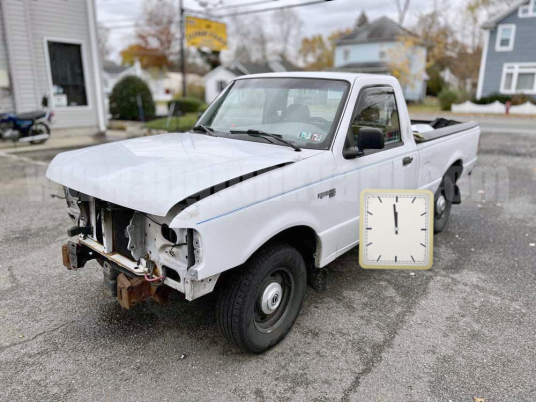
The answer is 11h59
